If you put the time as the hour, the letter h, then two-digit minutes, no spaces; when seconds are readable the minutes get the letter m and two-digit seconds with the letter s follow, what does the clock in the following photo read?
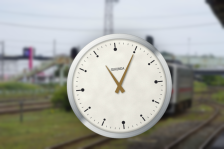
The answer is 11h05
